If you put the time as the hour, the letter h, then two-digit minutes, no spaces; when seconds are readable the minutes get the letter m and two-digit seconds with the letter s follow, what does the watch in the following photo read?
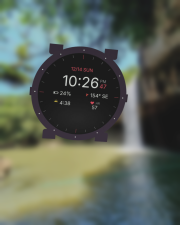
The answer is 10h26
